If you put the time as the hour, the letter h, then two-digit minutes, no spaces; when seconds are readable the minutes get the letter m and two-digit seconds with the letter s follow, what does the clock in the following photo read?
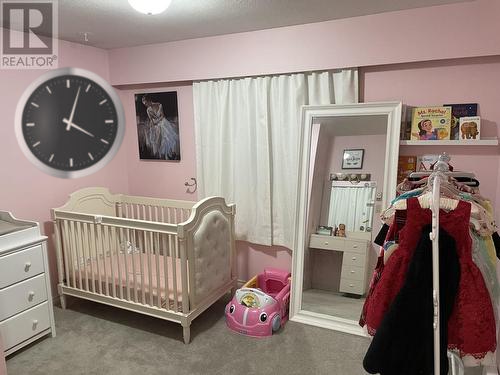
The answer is 4h03
